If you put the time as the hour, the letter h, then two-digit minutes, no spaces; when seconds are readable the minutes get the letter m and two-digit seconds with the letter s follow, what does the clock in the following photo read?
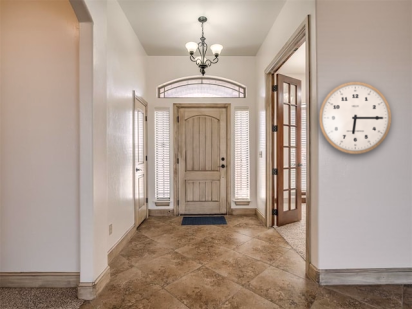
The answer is 6h15
